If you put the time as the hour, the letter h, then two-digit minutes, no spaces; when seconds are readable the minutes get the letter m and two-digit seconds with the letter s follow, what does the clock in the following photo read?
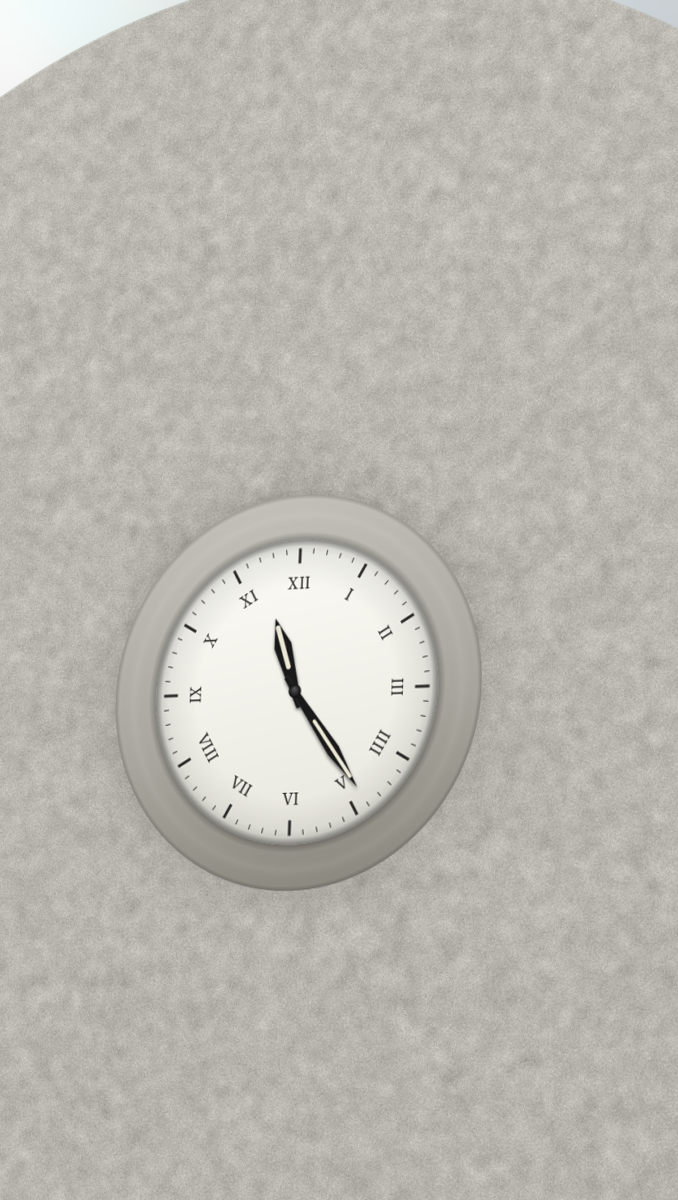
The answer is 11h24
